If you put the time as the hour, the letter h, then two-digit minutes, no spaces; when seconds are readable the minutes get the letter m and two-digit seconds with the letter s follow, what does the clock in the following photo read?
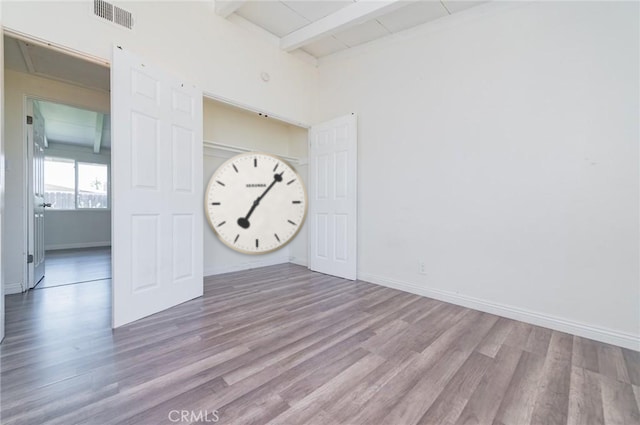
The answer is 7h07
